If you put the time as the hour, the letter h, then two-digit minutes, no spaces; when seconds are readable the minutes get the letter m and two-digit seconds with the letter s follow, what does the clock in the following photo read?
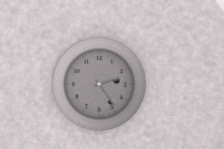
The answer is 2h24
